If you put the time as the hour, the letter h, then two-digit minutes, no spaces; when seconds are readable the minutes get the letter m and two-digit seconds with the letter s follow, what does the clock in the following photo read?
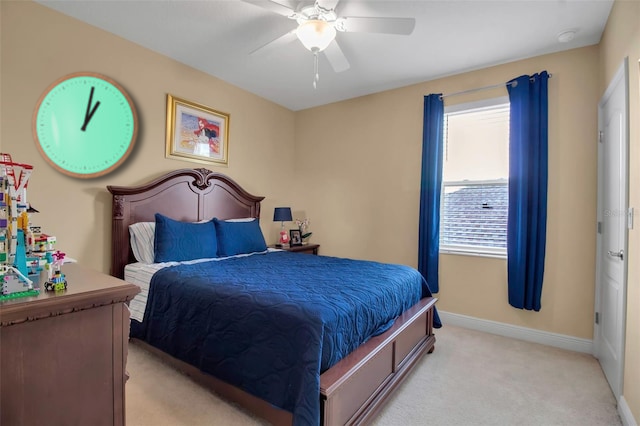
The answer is 1h02
